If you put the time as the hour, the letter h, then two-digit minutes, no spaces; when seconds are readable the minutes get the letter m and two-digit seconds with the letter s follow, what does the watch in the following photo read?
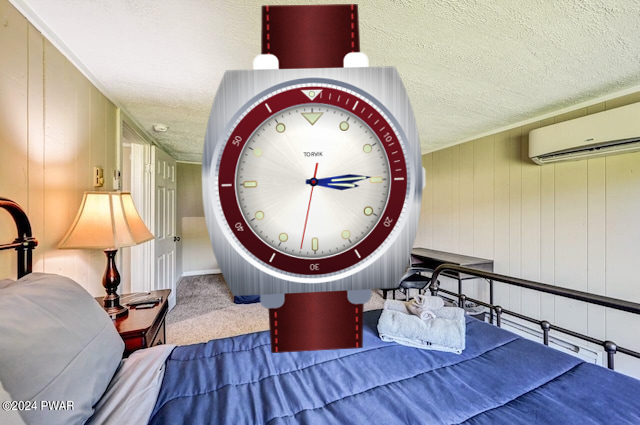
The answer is 3h14m32s
